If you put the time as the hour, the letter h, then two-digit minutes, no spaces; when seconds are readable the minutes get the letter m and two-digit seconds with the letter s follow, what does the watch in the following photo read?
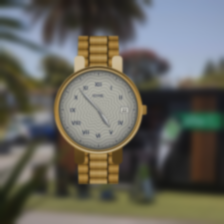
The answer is 4h53
